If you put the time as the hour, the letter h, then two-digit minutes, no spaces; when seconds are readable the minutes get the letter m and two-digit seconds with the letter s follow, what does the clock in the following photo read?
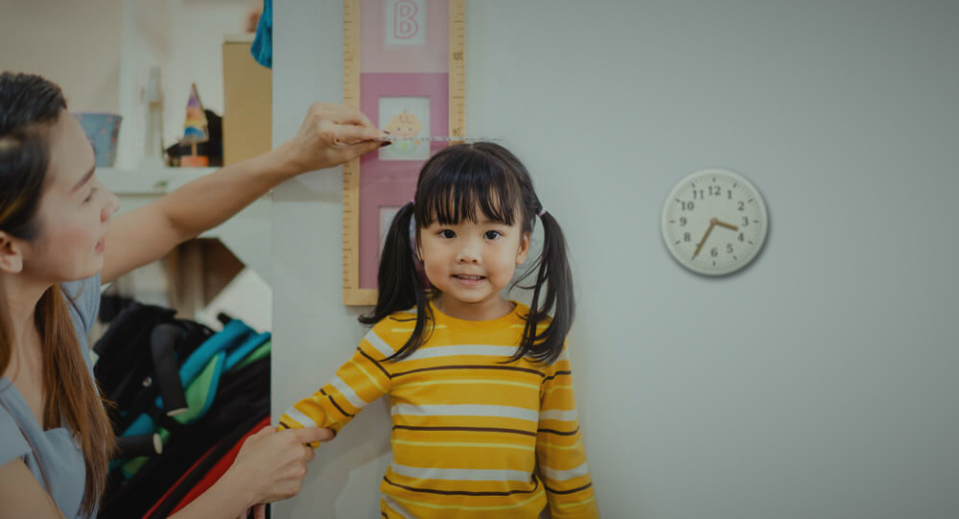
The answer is 3h35
